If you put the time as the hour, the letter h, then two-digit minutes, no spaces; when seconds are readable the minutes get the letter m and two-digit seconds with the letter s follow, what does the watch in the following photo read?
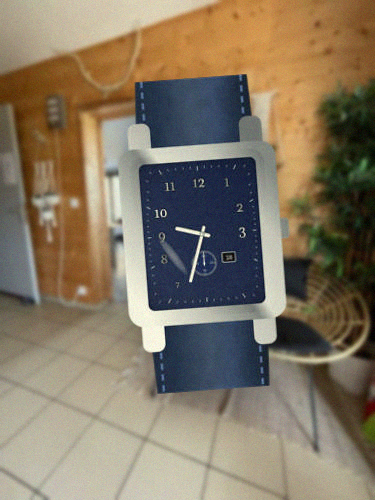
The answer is 9h33
